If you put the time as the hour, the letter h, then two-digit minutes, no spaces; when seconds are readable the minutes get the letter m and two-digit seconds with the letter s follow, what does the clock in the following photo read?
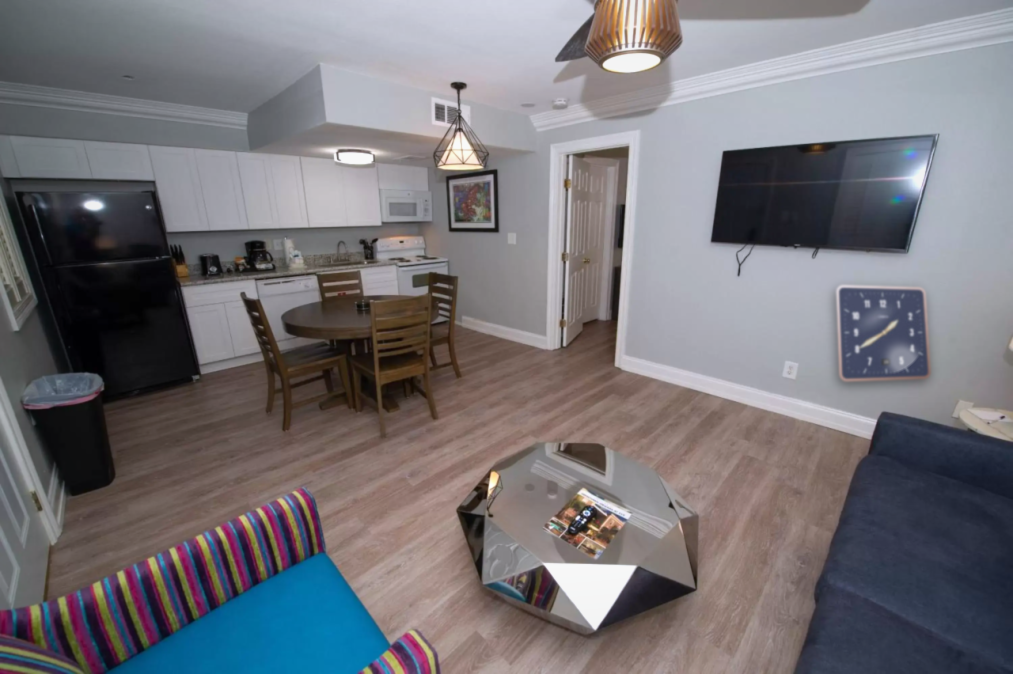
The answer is 1h40
